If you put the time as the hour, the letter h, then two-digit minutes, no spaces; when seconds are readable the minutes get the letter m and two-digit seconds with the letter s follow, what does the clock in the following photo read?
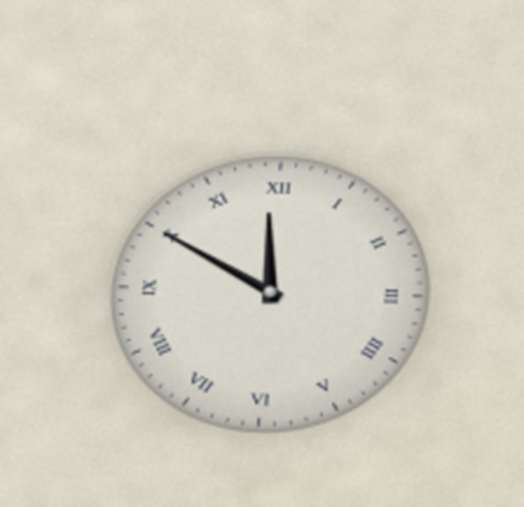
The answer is 11h50
